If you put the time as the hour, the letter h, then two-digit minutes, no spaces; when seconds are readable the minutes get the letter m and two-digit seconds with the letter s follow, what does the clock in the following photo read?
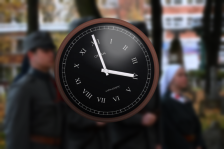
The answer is 4h00
